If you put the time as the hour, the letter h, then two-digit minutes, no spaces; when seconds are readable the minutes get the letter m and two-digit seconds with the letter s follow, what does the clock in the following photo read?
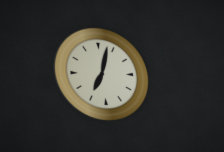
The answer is 7h03
